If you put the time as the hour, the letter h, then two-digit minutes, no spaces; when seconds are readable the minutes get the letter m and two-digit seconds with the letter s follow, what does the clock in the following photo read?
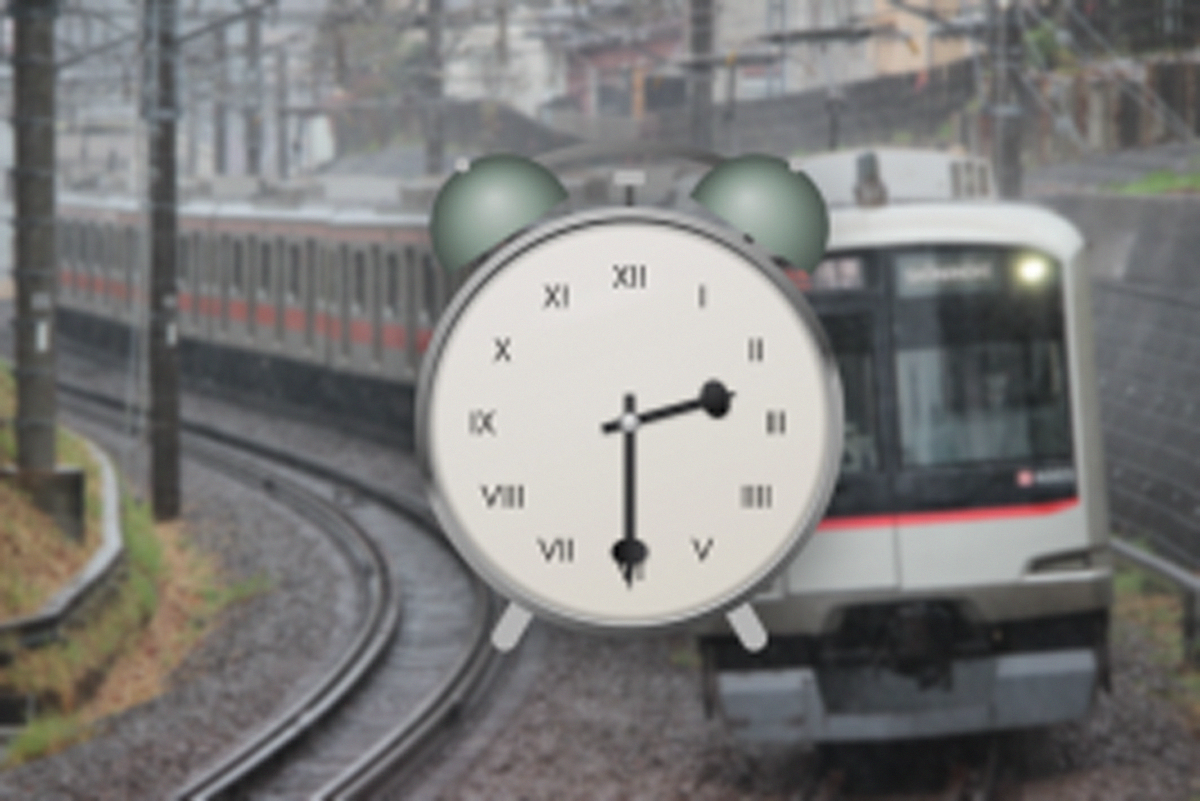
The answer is 2h30
